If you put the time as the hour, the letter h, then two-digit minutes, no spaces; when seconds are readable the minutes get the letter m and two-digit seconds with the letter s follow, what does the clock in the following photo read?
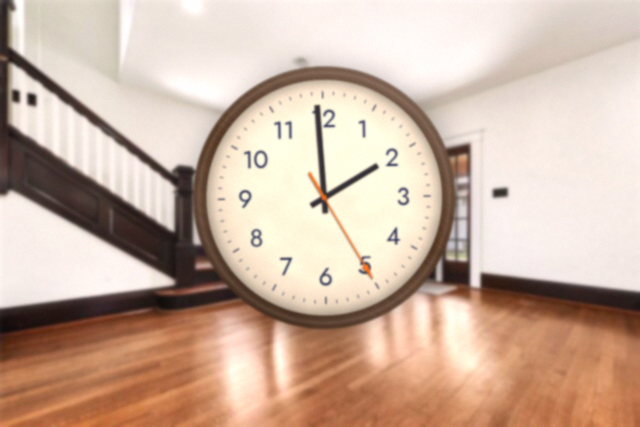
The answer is 1h59m25s
